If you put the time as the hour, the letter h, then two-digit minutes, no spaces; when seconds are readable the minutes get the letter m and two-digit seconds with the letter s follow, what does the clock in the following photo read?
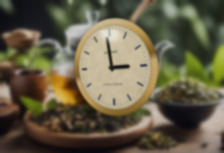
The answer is 2h59
